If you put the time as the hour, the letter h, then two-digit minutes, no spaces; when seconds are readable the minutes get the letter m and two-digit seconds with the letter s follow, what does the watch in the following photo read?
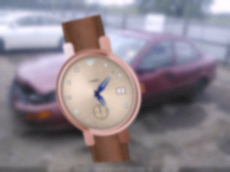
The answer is 5h08
